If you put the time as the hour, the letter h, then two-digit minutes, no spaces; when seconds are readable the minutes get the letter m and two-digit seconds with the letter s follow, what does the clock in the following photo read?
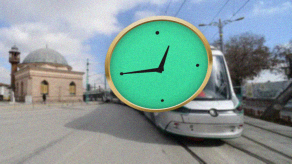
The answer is 12h45
